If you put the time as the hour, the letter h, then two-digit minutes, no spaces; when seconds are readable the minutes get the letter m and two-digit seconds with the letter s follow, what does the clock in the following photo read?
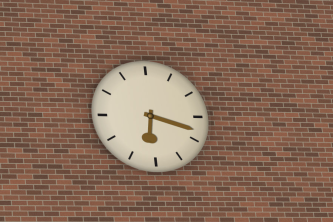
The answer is 6h18
